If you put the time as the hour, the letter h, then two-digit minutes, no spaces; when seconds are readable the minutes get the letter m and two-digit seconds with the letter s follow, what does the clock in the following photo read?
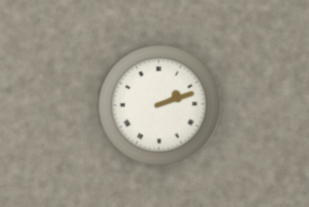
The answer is 2h12
